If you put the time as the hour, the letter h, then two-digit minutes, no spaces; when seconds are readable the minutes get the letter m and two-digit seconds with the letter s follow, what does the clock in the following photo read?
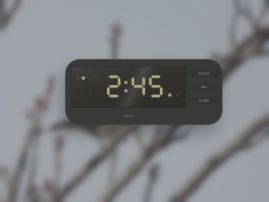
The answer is 2h45
